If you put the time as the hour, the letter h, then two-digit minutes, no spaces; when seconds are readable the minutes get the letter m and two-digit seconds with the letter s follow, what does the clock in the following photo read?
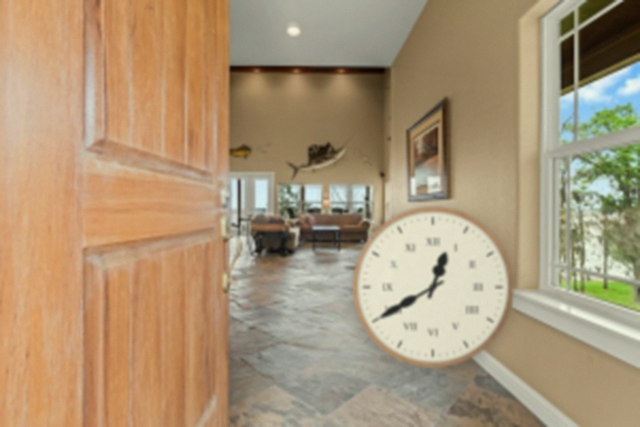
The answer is 12h40
